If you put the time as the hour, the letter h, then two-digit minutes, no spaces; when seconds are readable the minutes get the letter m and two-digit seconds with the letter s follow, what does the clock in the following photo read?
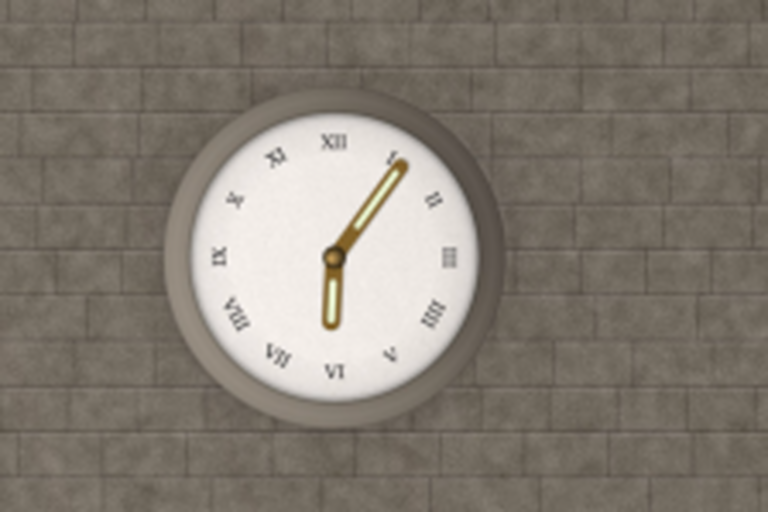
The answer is 6h06
